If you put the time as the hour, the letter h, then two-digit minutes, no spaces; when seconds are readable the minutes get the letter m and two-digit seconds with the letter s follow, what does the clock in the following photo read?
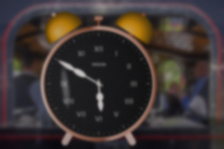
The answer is 5h50
